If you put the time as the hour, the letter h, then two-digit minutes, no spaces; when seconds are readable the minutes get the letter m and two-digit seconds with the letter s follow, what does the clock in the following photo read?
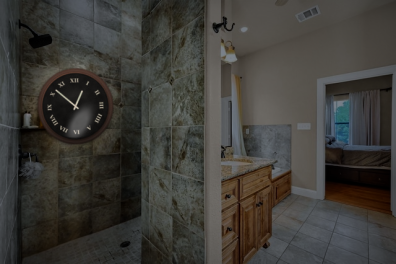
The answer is 12h52
